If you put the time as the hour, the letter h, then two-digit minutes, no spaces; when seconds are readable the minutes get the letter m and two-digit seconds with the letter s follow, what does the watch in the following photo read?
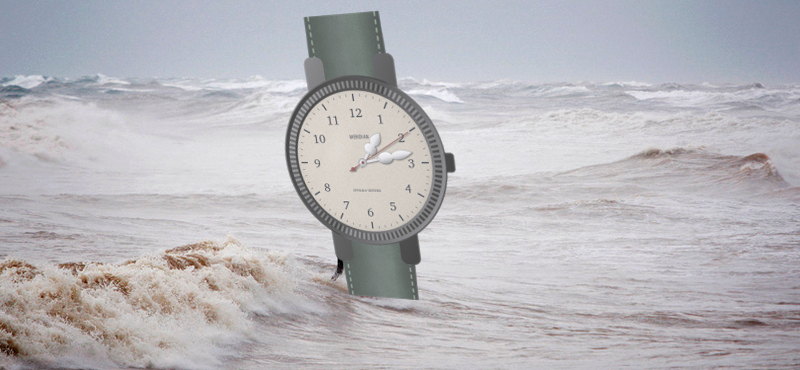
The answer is 1h13m10s
